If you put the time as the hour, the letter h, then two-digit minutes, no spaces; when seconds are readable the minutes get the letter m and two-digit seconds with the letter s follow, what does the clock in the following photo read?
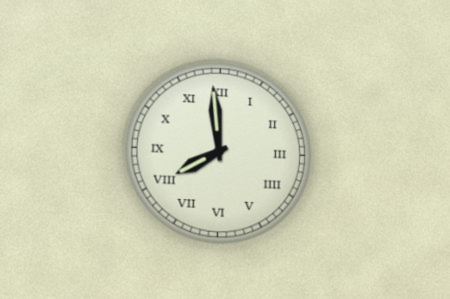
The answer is 7h59
